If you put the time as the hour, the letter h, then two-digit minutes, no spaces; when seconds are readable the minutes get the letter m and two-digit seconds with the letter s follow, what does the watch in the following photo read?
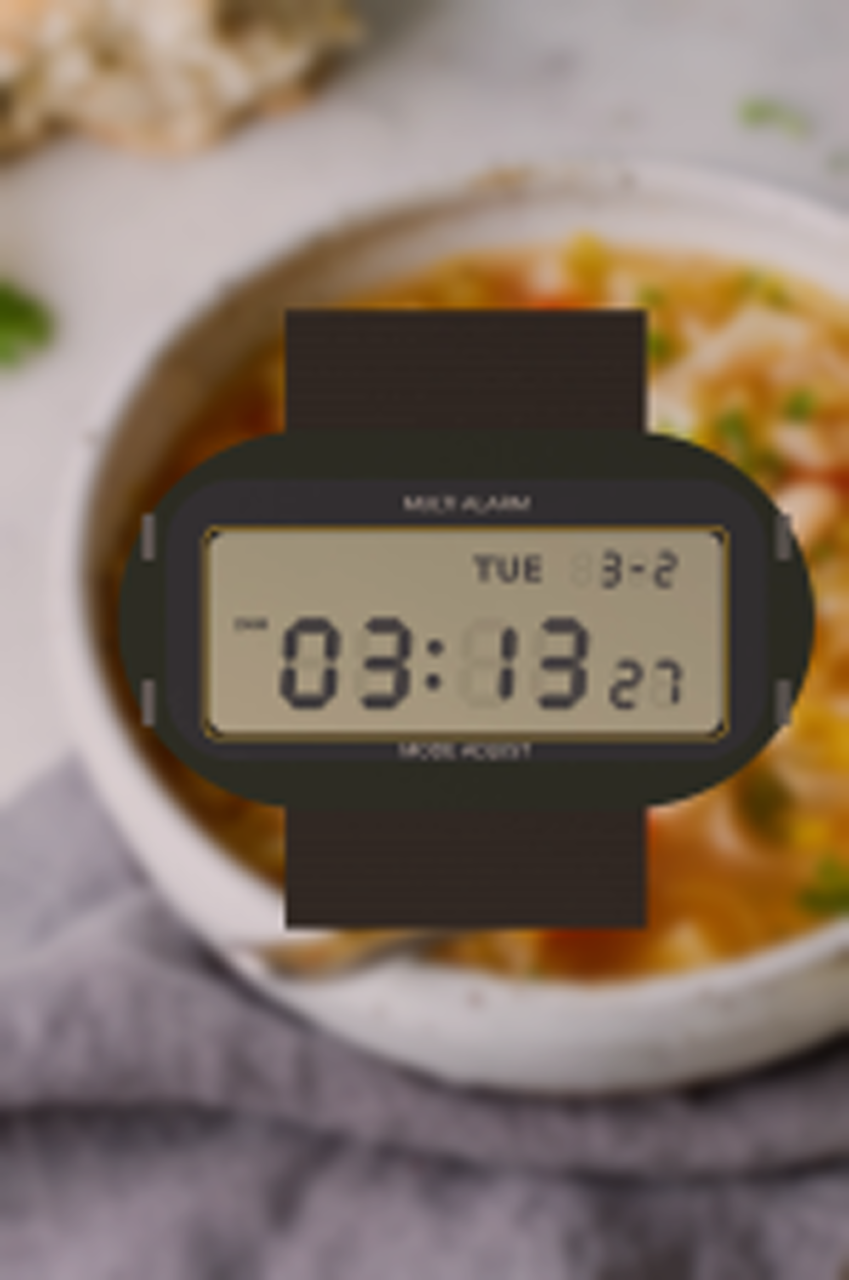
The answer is 3h13m27s
